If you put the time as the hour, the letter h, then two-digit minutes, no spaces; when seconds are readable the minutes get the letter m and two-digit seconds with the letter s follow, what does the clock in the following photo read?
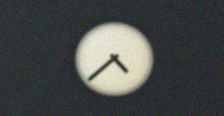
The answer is 4h38
